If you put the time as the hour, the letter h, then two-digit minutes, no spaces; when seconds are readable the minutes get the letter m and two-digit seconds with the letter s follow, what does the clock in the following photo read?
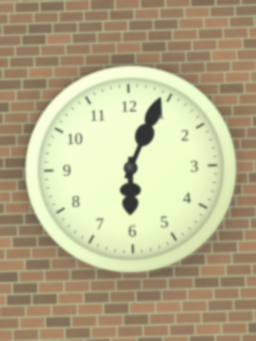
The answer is 6h04
